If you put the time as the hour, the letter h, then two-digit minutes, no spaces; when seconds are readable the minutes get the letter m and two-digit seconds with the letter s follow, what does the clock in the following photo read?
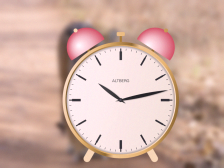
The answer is 10h13
